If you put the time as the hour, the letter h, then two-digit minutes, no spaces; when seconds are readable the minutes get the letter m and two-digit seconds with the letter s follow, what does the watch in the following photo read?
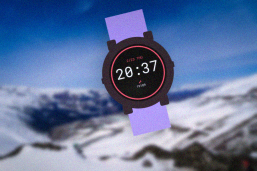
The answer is 20h37
